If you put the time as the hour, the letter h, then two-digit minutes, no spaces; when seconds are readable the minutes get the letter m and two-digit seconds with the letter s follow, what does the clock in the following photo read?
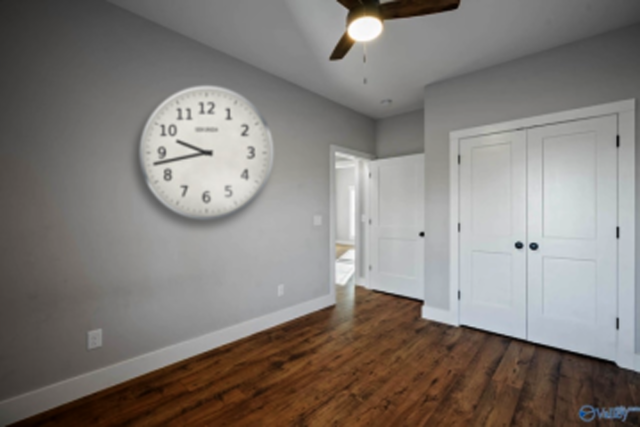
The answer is 9h43
